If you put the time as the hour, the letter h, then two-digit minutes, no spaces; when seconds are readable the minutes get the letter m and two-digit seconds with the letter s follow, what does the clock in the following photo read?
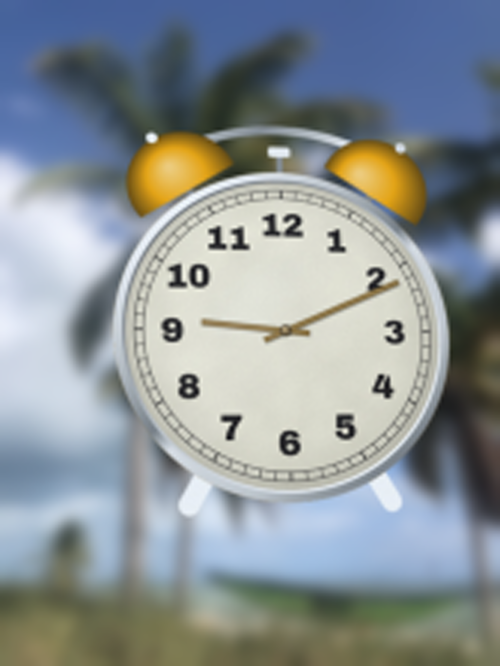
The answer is 9h11
